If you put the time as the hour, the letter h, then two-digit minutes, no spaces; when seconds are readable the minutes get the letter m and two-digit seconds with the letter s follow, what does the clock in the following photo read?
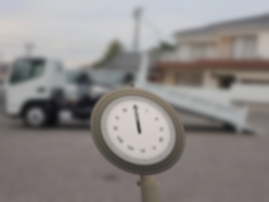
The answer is 12h00
